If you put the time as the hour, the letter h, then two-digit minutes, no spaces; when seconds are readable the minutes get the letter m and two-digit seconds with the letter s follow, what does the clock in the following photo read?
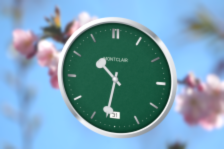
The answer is 10h32
